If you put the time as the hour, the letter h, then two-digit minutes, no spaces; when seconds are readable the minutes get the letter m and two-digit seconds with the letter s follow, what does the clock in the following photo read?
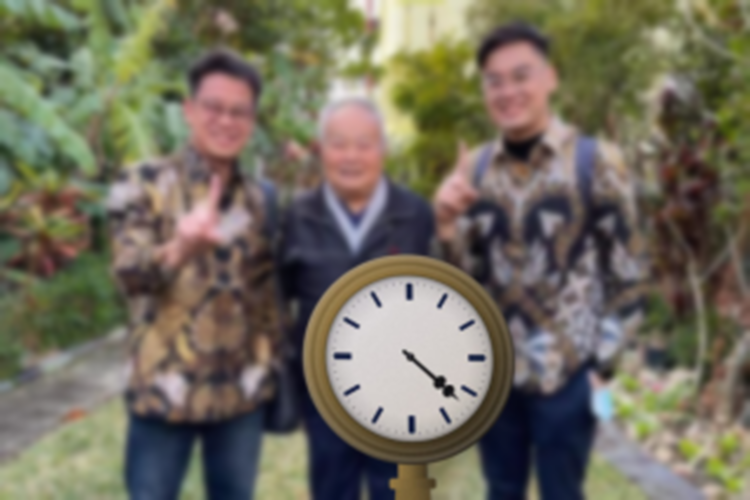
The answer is 4h22
